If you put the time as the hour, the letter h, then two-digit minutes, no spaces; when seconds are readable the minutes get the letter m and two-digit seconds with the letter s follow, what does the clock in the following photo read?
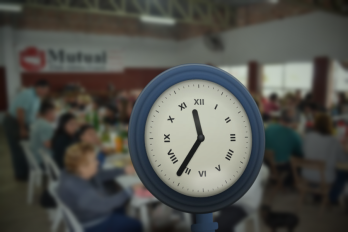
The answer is 11h36
